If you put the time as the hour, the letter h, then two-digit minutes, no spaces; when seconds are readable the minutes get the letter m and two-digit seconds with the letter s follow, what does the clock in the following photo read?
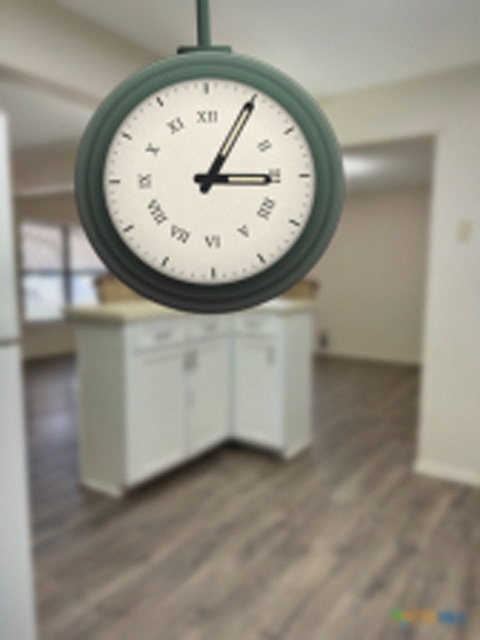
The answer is 3h05
